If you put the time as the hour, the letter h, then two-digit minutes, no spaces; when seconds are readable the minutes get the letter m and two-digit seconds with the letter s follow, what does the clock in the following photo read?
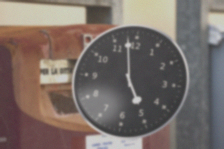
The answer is 4h58
